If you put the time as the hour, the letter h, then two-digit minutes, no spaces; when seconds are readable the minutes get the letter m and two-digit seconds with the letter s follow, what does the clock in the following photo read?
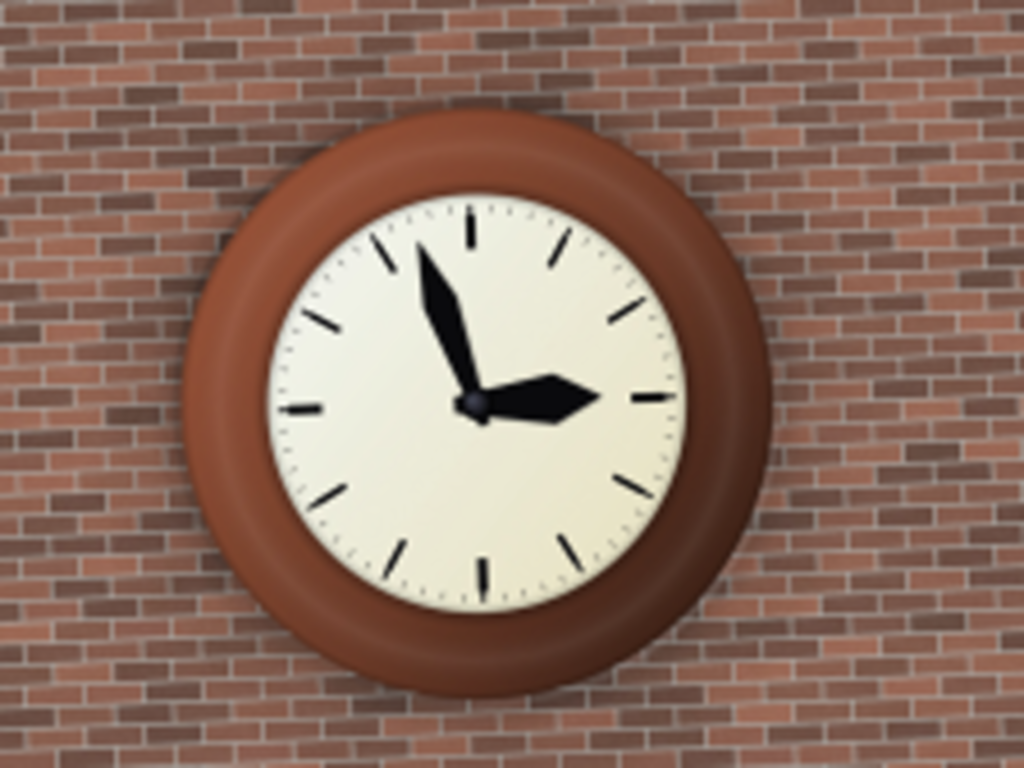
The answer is 2h57
